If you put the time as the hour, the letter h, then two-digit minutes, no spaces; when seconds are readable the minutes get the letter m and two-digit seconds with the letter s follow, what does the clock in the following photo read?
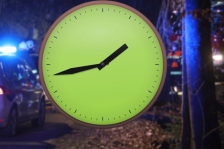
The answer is 1h43
